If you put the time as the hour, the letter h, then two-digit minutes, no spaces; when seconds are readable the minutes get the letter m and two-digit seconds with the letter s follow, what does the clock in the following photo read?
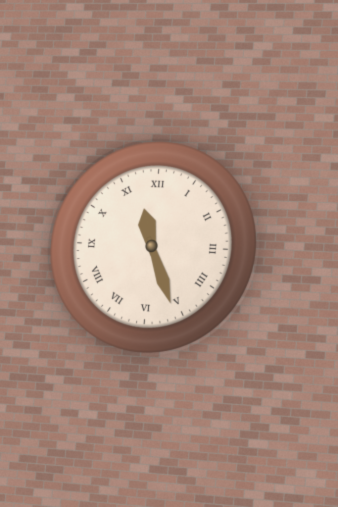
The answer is 11h26
